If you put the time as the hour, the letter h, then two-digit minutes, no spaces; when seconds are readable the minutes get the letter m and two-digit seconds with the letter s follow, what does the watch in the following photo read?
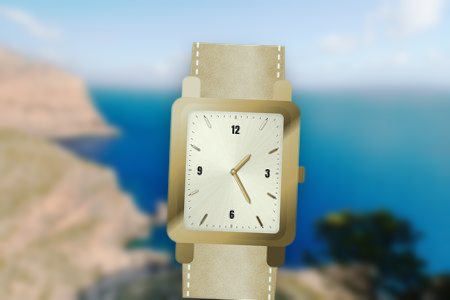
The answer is 1h25
